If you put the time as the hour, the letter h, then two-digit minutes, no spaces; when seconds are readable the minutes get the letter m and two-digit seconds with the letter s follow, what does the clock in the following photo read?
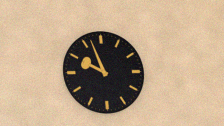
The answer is 9h57
